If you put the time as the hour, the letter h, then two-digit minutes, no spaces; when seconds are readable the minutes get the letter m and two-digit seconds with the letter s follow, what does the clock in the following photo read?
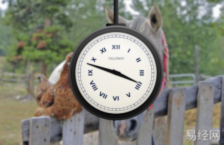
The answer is 3h48
